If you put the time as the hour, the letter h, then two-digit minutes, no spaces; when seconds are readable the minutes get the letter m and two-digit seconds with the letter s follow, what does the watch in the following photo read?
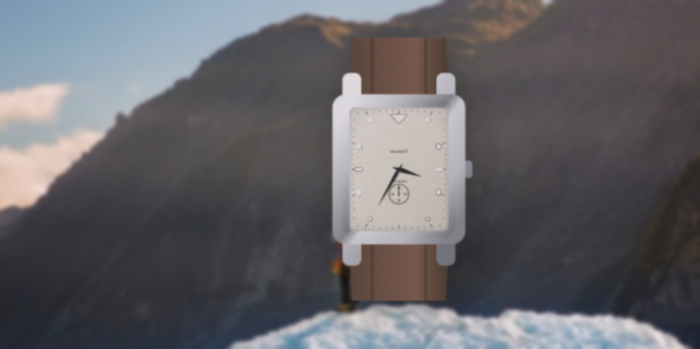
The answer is 3h35
